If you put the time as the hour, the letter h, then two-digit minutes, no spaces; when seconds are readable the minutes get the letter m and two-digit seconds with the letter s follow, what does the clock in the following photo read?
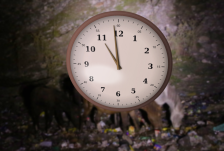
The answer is 10h59
